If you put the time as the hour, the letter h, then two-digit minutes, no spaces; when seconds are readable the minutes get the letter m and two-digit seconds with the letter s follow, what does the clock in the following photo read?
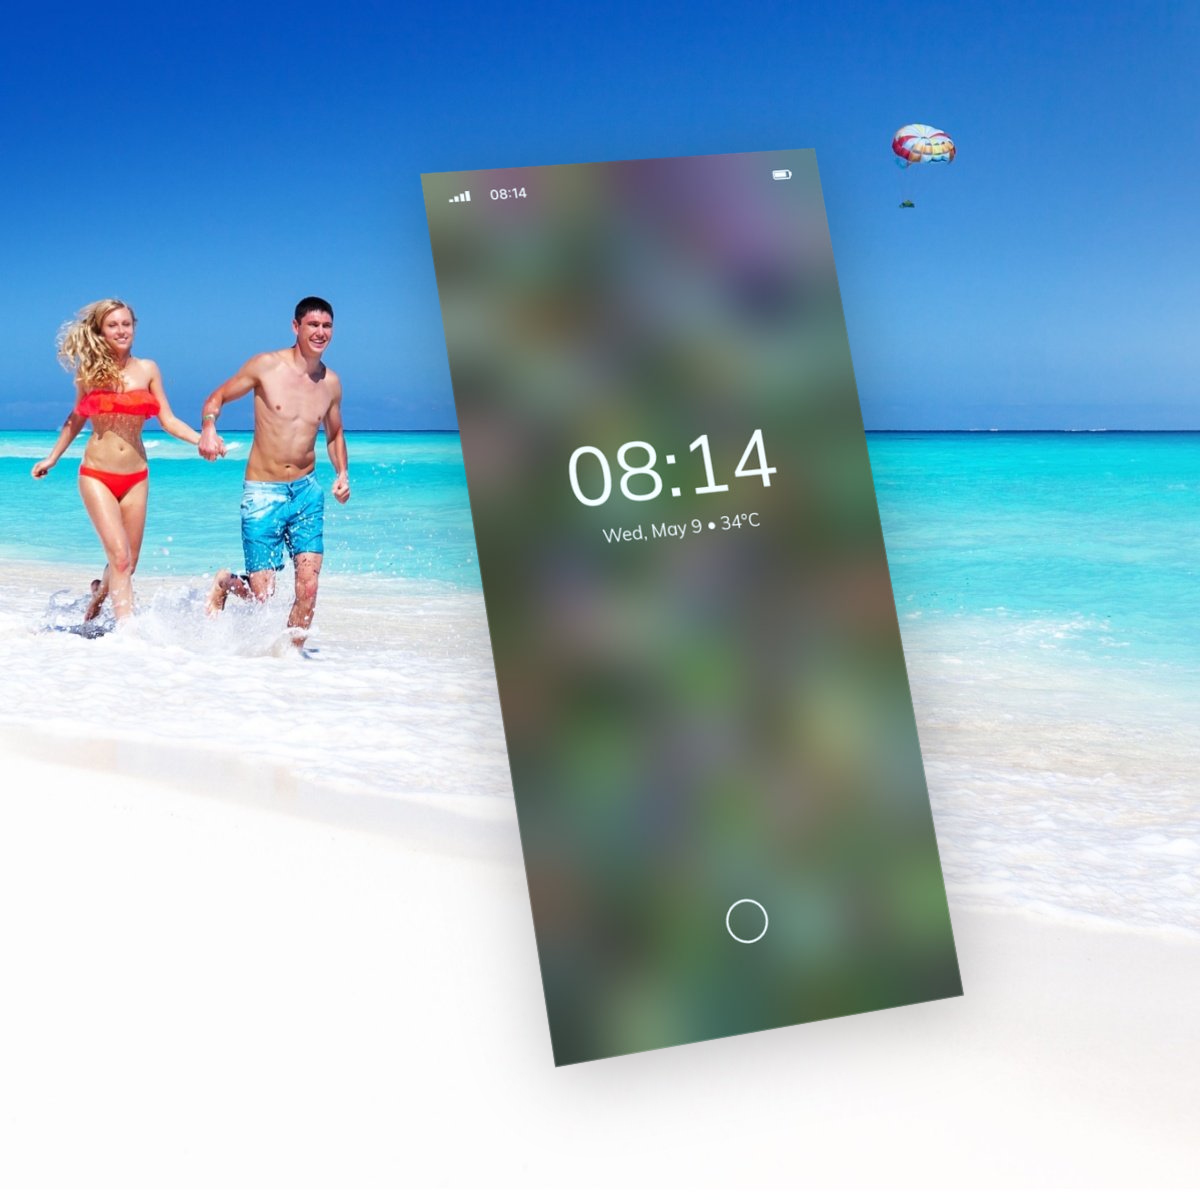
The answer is 8h14
